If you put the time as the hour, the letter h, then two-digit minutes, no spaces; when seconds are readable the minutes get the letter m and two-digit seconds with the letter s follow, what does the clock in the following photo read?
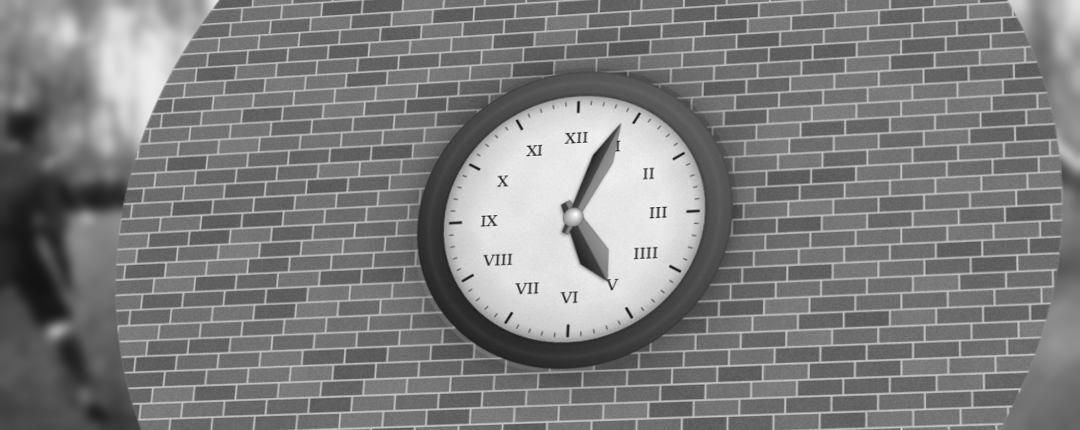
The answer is 5h04
